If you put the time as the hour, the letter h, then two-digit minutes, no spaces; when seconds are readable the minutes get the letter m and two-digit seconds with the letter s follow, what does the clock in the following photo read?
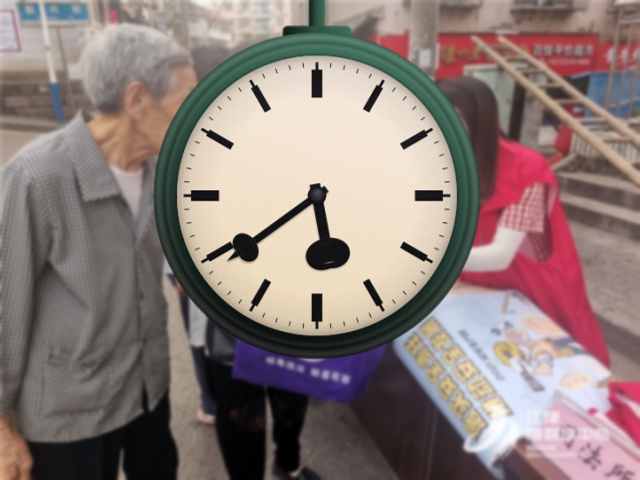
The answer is 5h39
